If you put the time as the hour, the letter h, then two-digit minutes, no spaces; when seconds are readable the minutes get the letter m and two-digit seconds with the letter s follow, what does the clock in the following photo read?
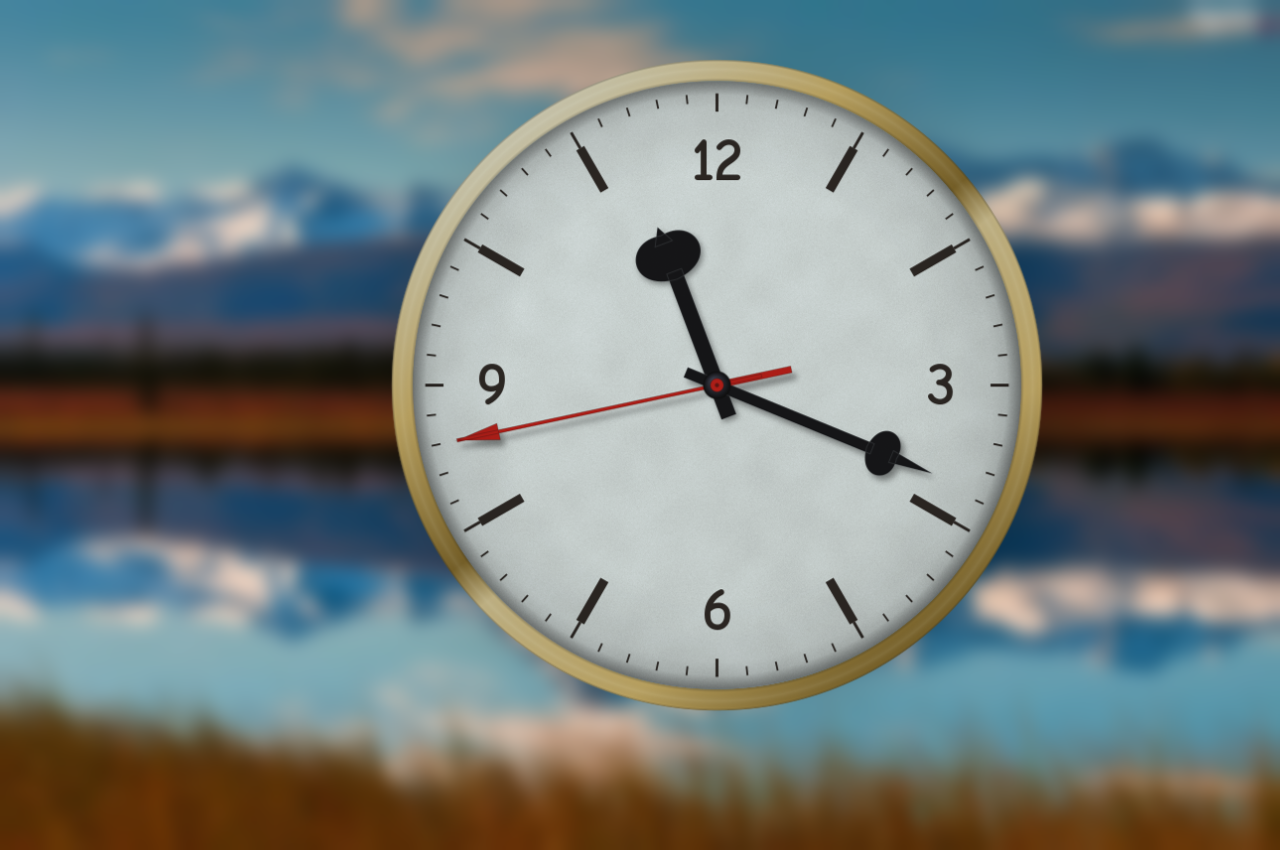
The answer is 11h18m43s
